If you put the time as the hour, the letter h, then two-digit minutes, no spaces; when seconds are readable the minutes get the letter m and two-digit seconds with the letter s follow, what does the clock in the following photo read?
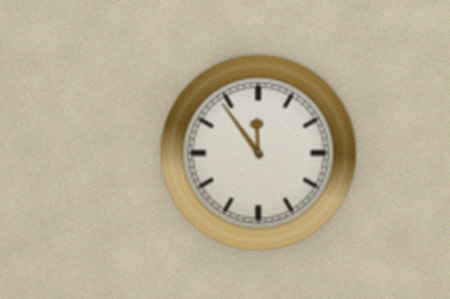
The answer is 11h54
